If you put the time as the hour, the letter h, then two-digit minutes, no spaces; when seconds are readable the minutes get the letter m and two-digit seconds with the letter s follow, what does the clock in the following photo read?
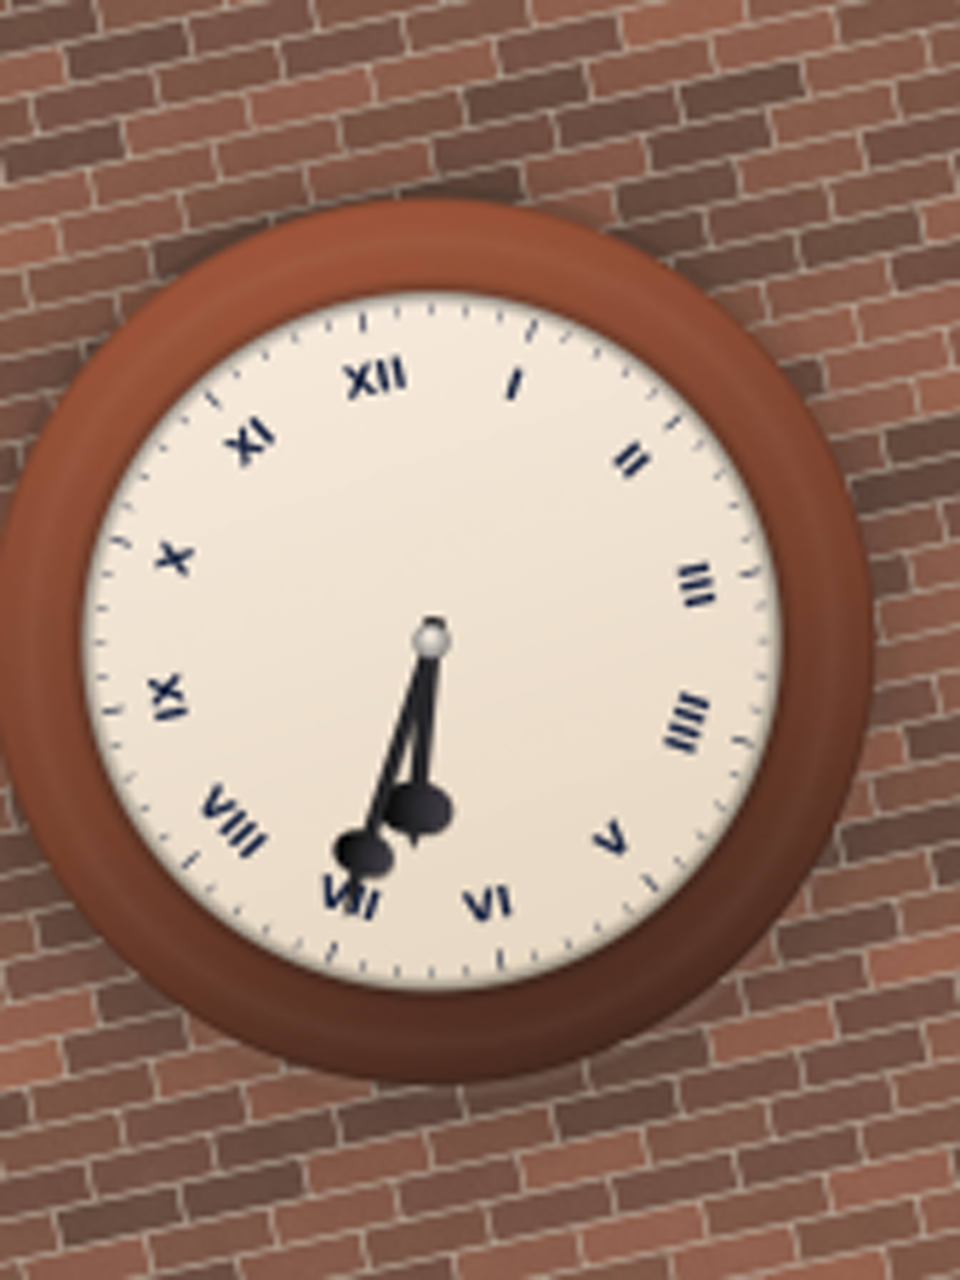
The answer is 6h35
